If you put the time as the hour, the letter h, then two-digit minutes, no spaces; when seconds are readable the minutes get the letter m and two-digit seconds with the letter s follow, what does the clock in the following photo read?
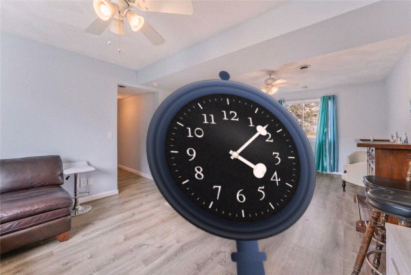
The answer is 4h08
